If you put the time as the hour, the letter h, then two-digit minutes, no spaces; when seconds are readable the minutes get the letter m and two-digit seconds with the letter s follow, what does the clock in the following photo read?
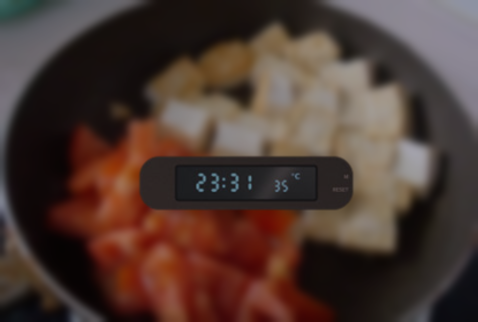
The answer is 23h31
